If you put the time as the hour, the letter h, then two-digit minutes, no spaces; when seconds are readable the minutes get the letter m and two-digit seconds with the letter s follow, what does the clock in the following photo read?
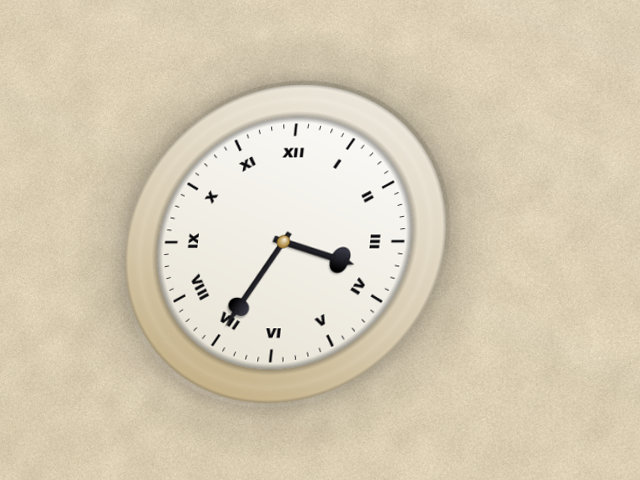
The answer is 3h35
